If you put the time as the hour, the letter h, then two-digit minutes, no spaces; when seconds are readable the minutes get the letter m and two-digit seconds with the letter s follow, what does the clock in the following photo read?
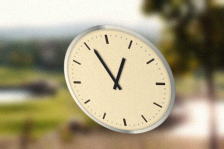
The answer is 12h56
